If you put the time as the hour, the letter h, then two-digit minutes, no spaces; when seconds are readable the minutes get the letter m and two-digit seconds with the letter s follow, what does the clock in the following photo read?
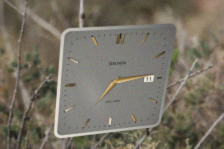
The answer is 7h14
